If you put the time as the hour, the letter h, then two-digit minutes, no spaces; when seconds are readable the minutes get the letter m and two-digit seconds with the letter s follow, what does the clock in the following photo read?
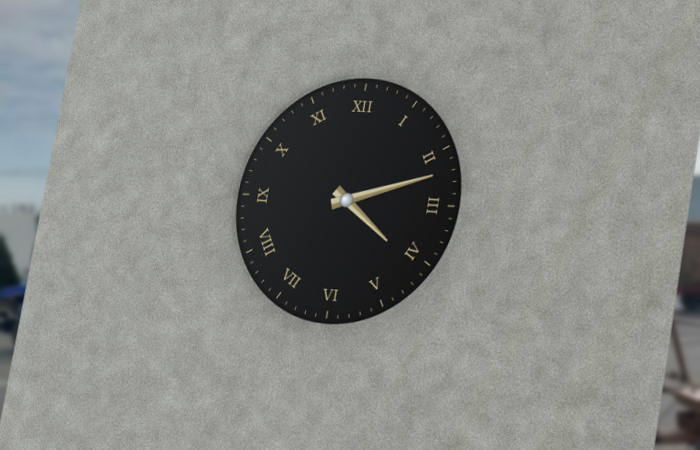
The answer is 4h12
